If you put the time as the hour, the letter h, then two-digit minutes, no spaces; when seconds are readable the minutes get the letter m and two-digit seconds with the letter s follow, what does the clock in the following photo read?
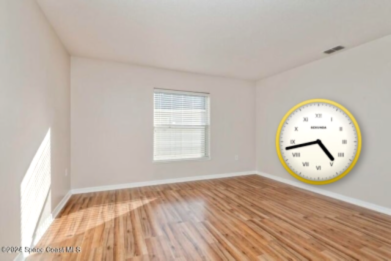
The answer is 4h43
